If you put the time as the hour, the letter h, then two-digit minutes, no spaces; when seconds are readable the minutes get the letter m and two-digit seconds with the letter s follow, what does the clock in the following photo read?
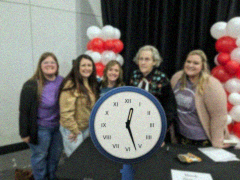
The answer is 12h27
